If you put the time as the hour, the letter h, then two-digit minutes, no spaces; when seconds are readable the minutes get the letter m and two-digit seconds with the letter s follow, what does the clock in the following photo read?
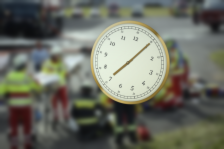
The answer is 7h05
